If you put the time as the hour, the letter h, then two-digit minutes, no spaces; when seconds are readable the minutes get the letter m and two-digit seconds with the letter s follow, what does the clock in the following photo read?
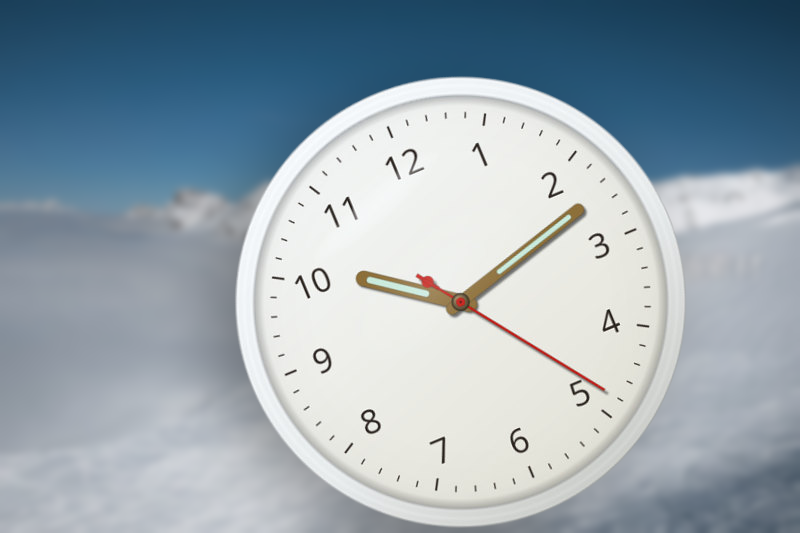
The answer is 10h12m24s
